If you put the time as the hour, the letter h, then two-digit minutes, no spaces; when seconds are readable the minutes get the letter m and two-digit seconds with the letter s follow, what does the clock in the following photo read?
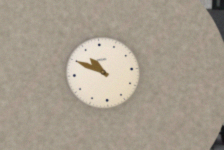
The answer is 10h50
